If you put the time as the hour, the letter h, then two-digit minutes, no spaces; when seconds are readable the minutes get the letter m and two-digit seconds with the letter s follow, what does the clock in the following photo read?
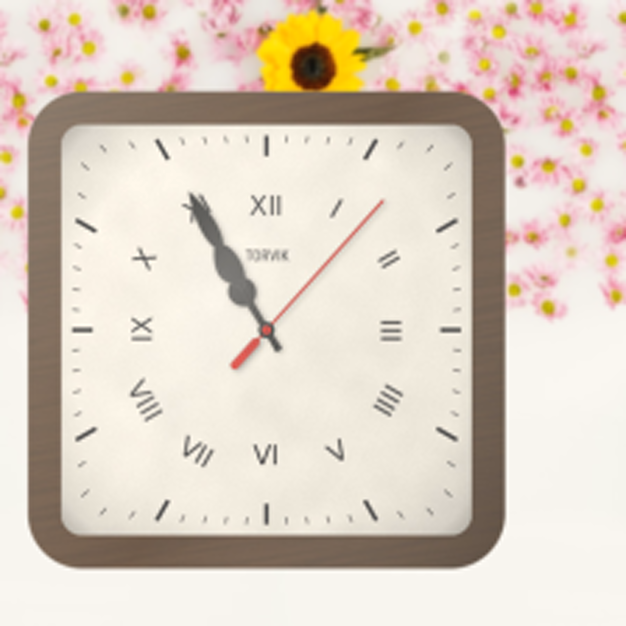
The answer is 10h55m07s
